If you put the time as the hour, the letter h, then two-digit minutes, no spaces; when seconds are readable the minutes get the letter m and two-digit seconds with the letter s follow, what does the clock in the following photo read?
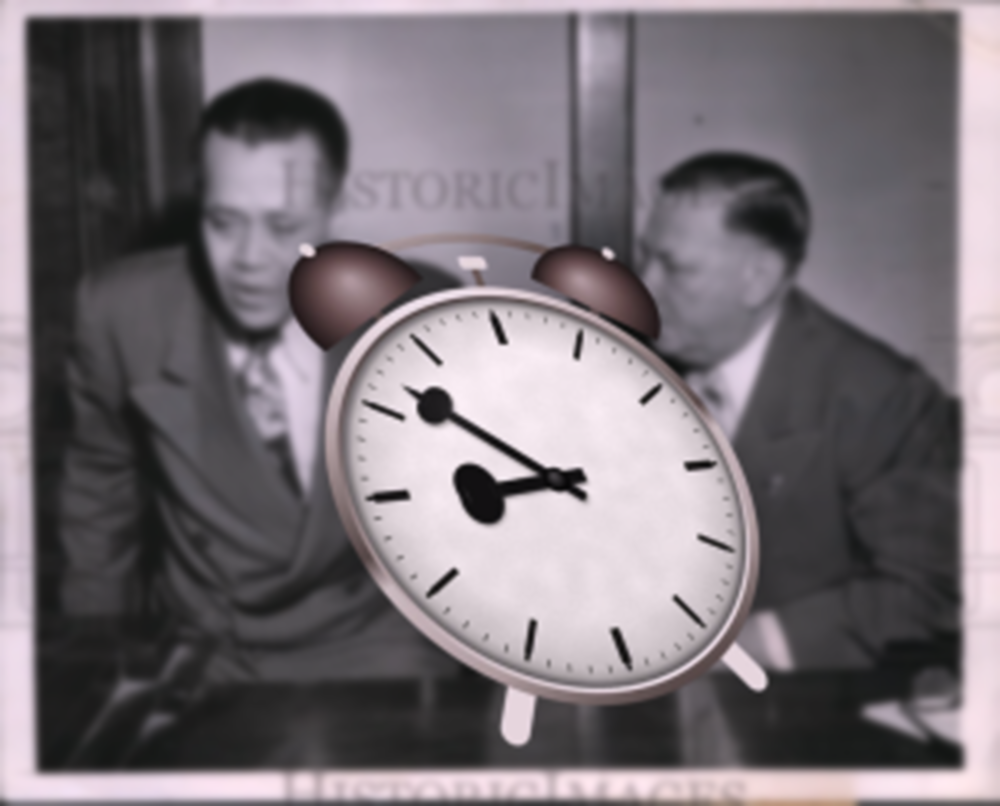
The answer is 8h52
